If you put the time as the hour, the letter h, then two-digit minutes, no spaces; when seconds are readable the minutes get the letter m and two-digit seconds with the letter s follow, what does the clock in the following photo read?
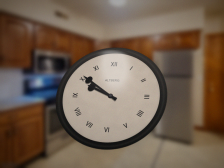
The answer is 9h51
